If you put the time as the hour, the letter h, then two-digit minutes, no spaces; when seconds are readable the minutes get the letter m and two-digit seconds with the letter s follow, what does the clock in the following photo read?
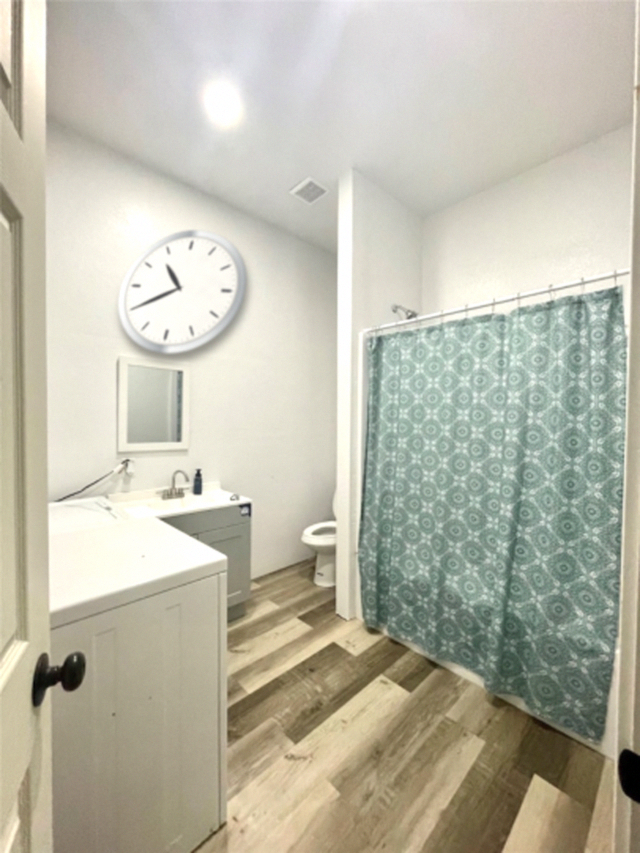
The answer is 10h40
